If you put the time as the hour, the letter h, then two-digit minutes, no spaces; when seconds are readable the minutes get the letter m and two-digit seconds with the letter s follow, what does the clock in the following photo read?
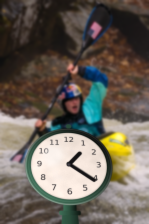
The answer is 1h21
